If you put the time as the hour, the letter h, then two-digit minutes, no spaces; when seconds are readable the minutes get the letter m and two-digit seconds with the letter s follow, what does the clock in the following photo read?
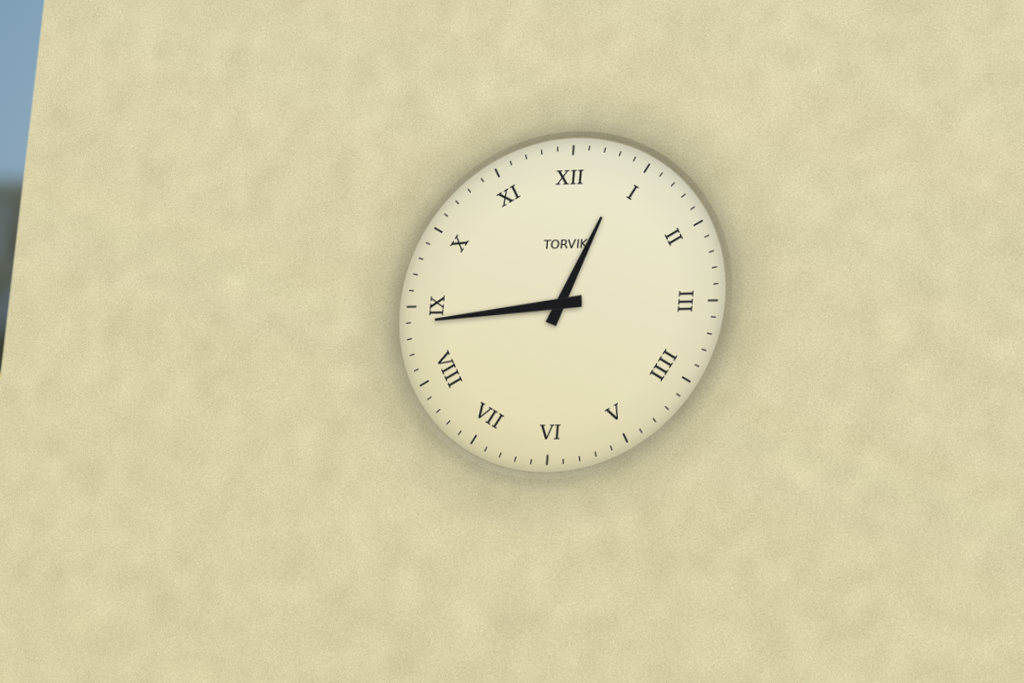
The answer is 12h44
